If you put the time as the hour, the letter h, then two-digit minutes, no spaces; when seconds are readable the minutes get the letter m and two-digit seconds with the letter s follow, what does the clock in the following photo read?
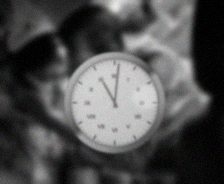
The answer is 11h01
